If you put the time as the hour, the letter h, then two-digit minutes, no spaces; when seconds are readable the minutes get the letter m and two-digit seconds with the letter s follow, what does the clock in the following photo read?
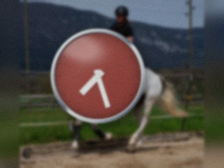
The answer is 7h27
